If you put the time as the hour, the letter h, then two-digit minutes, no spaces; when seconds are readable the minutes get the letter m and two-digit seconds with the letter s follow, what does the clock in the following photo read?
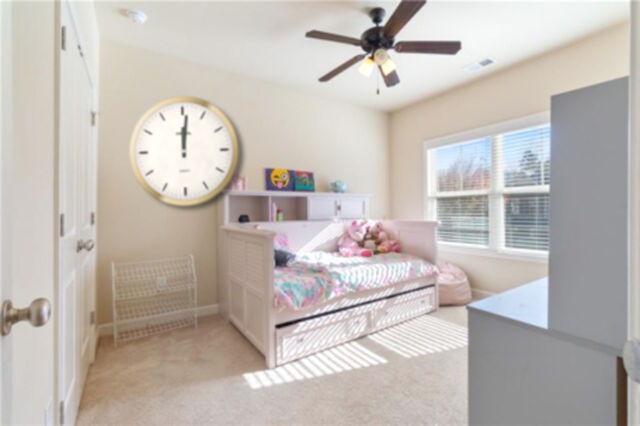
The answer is 12h01
